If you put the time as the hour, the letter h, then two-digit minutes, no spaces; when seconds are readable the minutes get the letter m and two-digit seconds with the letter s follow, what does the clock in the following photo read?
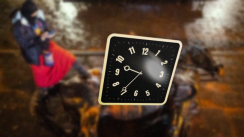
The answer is 9h36
